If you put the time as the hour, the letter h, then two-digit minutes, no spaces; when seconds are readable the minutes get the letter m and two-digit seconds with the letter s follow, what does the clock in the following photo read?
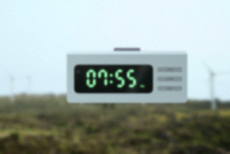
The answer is 7h55
